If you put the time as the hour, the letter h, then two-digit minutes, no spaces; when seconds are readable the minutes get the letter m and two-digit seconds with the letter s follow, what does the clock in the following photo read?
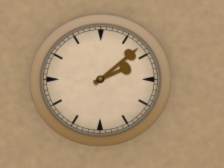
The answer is 2h08
